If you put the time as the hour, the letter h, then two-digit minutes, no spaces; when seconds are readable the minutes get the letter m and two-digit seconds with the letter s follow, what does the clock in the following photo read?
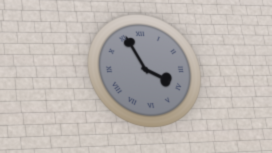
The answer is 3h56
